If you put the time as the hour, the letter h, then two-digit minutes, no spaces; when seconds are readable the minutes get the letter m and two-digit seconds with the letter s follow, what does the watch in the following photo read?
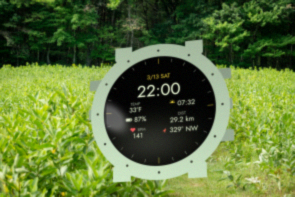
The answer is 22h00
